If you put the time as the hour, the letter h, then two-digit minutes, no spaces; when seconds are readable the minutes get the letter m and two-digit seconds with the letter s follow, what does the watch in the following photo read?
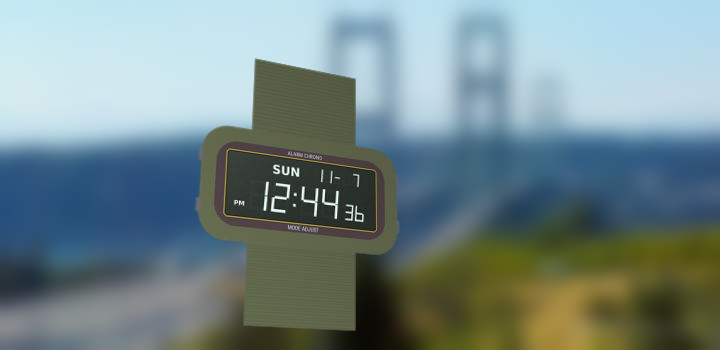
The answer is 12h44m36s
